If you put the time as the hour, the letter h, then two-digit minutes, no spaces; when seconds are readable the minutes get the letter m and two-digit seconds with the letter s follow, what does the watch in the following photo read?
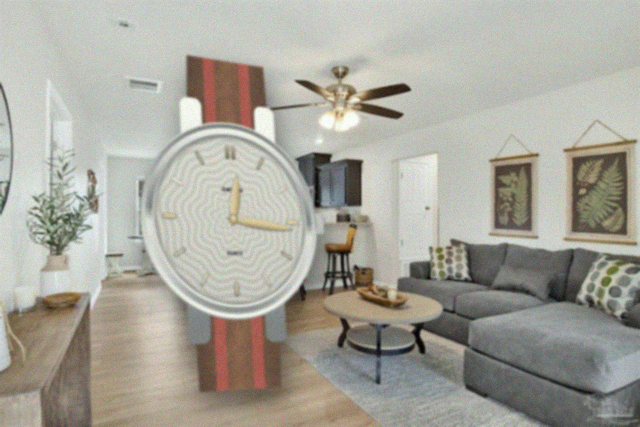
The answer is 12h16
